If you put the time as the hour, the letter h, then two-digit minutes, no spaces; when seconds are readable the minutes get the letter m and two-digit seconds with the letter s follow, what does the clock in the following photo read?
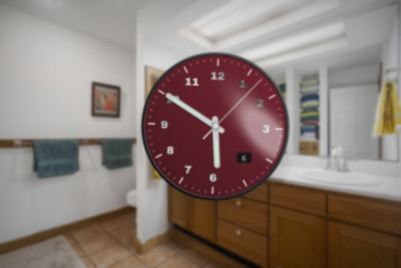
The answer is 5h50m07s
